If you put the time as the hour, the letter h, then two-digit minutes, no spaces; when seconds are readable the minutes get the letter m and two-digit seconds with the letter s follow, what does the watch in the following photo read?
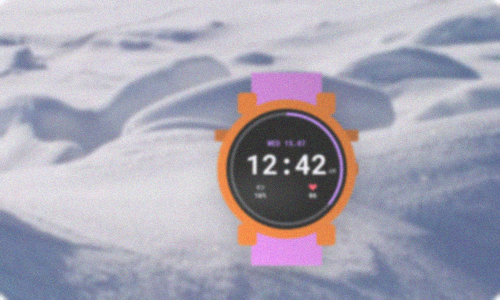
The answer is 12h42
